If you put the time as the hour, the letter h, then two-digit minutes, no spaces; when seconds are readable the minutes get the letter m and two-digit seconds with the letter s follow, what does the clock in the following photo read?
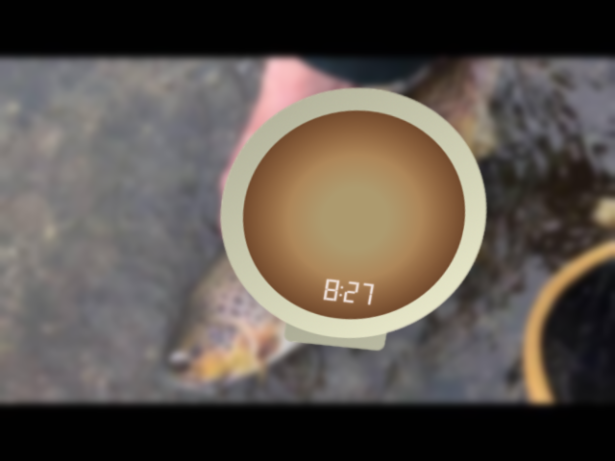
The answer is 8h27
